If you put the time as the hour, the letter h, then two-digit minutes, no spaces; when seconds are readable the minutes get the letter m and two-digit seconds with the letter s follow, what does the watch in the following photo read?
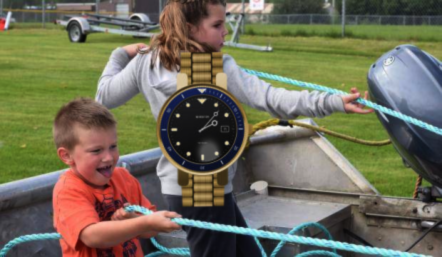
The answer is 2h07
